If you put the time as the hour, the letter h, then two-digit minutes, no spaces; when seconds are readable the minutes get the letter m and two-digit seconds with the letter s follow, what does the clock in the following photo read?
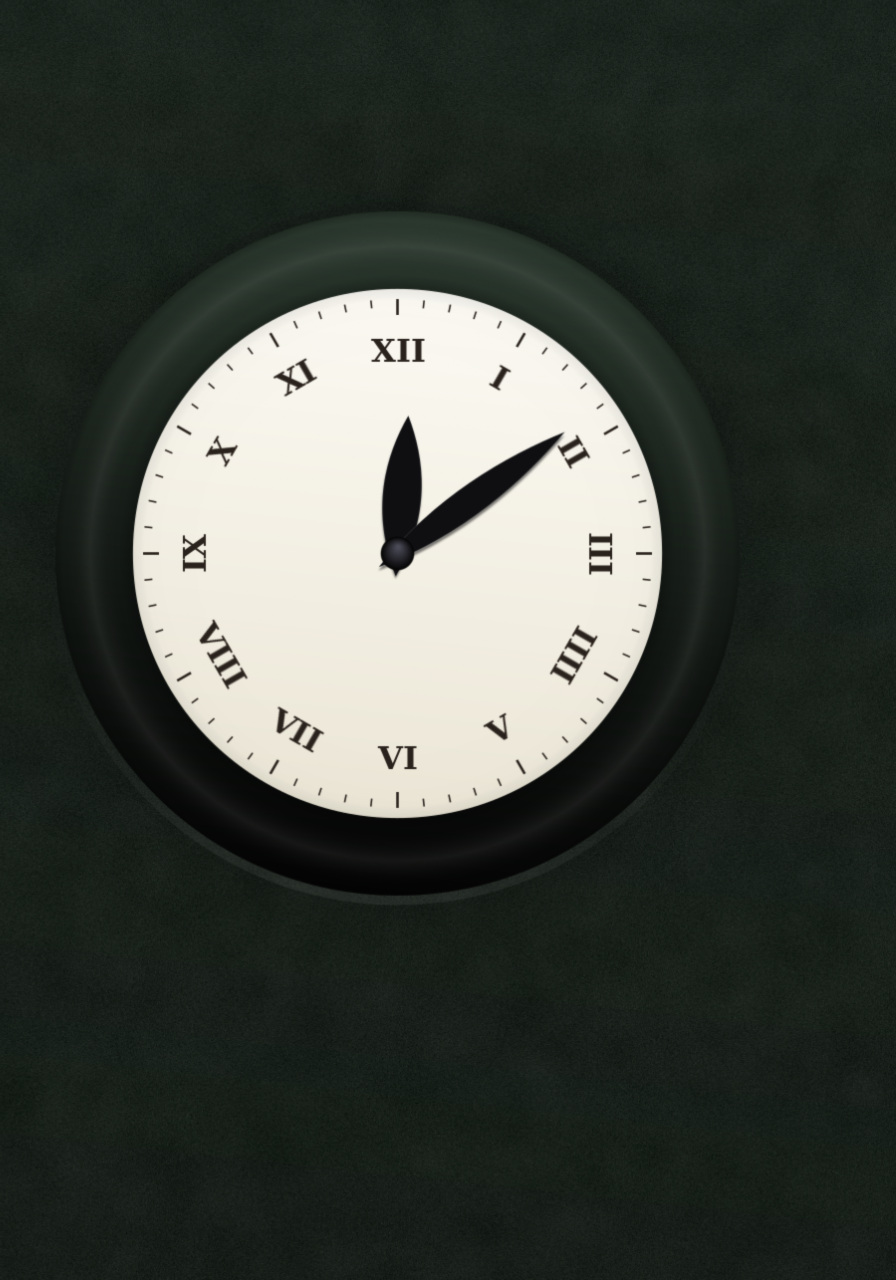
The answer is 12h09
